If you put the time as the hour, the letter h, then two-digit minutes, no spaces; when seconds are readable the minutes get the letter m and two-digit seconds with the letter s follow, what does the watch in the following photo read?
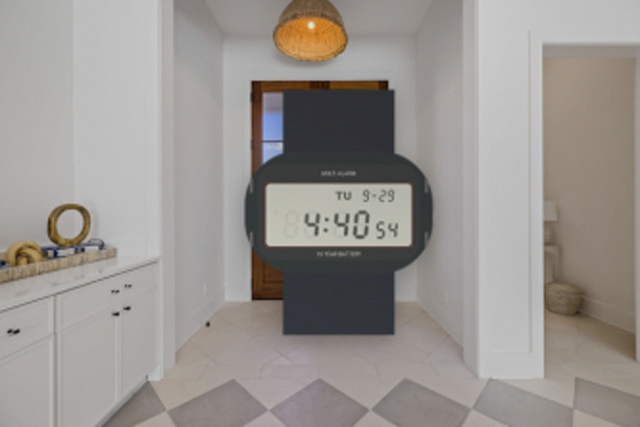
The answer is 4h40m54s
